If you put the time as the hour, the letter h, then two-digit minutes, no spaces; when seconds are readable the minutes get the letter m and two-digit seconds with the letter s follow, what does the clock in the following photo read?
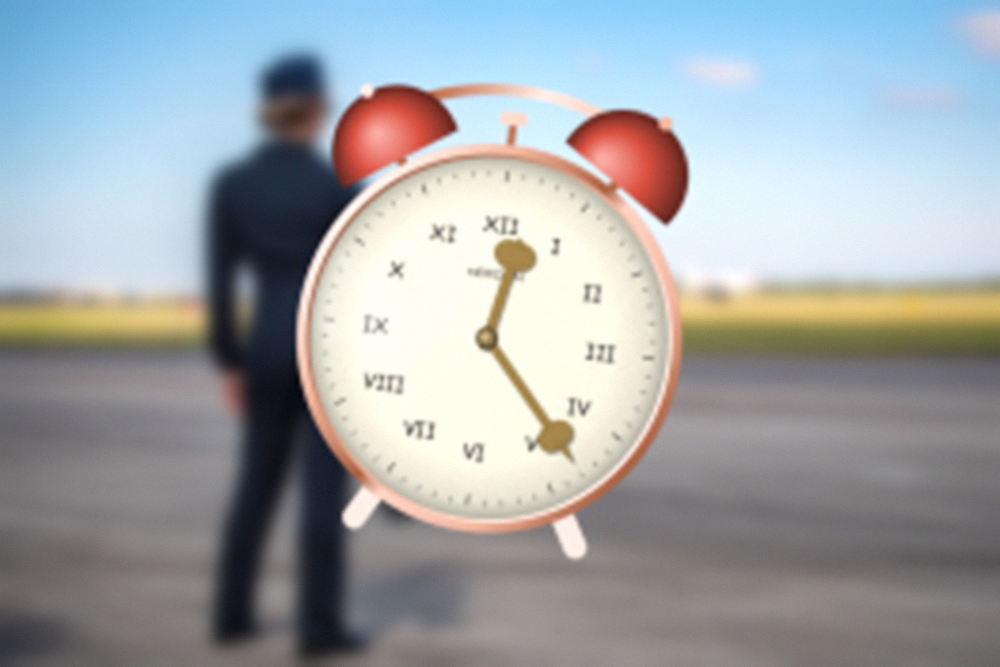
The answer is 12h23
